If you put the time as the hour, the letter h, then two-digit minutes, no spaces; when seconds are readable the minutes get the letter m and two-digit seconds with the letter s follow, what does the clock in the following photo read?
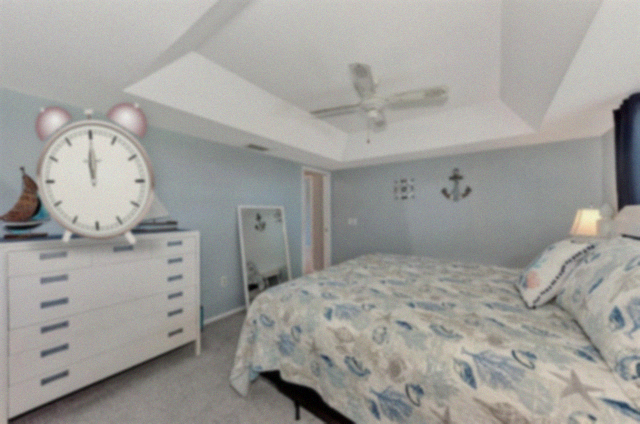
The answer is 12h00
